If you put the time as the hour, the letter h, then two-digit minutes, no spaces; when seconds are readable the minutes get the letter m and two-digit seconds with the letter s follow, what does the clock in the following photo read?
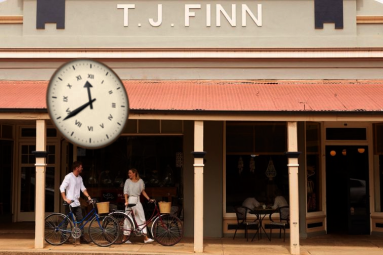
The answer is 11h39
